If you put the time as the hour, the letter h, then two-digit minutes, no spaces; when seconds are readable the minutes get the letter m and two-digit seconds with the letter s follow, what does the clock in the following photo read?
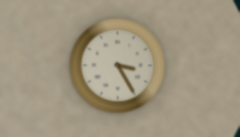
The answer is 3h25
